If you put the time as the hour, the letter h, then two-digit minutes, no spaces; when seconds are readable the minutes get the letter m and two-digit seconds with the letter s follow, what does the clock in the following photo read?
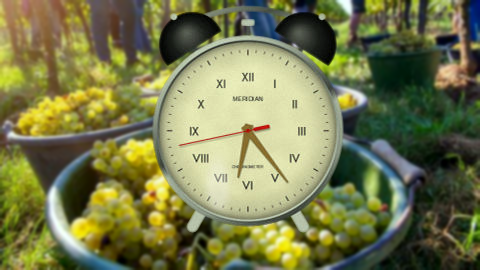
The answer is 6h23m43s
